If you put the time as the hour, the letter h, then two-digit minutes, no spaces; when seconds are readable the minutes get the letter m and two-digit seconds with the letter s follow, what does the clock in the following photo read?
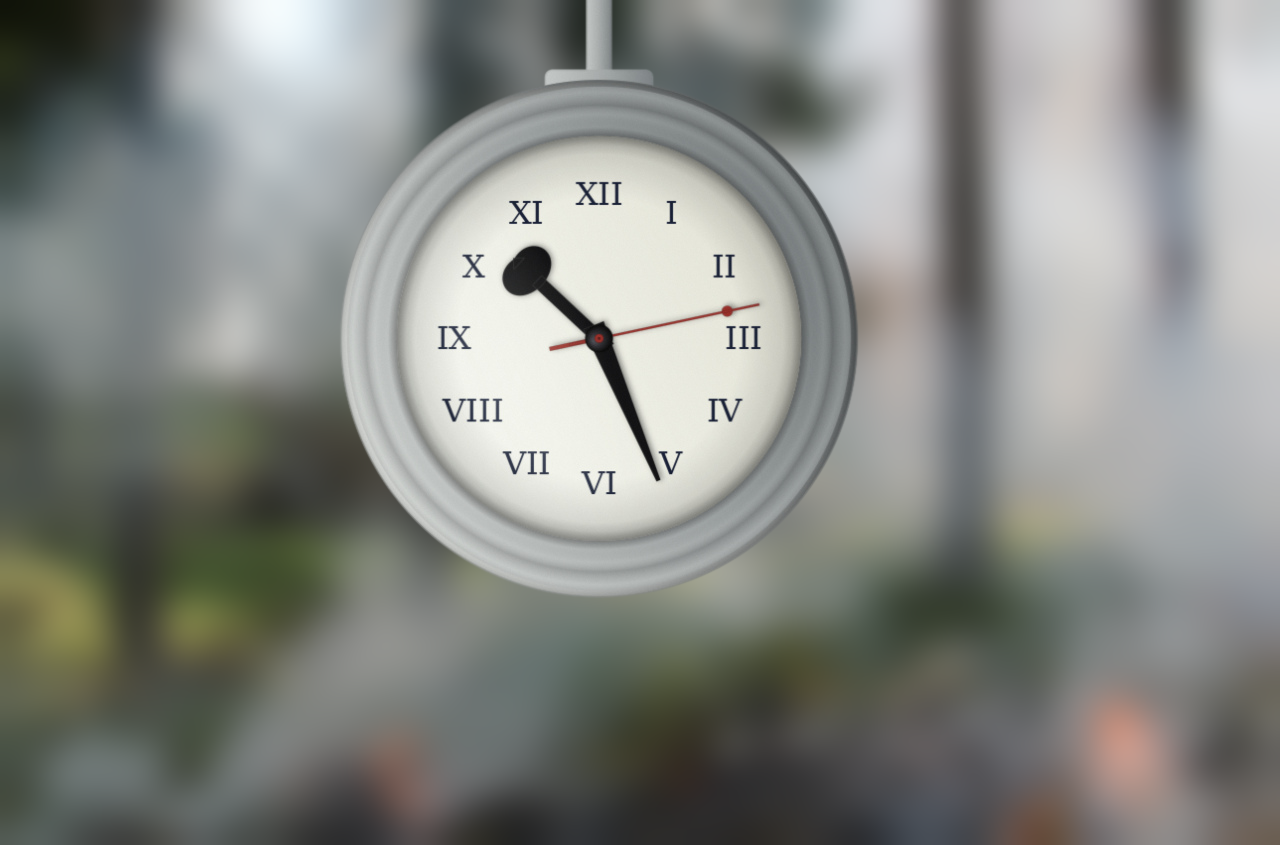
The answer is 10h26m13s
